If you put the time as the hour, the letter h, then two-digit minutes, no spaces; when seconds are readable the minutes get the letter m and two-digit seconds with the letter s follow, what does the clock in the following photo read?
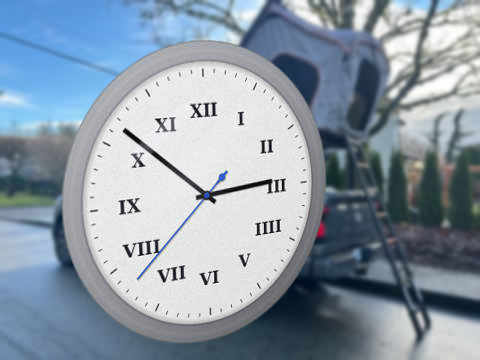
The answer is 2h51m38s
